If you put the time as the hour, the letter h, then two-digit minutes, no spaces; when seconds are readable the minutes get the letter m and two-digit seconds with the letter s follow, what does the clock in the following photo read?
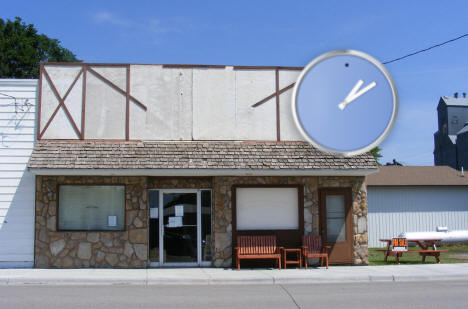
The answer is 1h09
